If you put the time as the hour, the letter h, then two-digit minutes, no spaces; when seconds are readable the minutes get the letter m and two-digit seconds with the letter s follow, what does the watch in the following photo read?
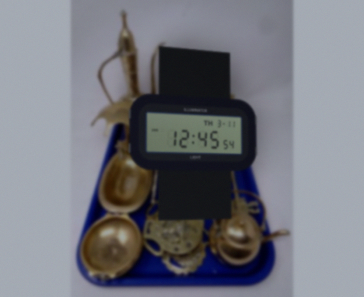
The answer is 12h45
